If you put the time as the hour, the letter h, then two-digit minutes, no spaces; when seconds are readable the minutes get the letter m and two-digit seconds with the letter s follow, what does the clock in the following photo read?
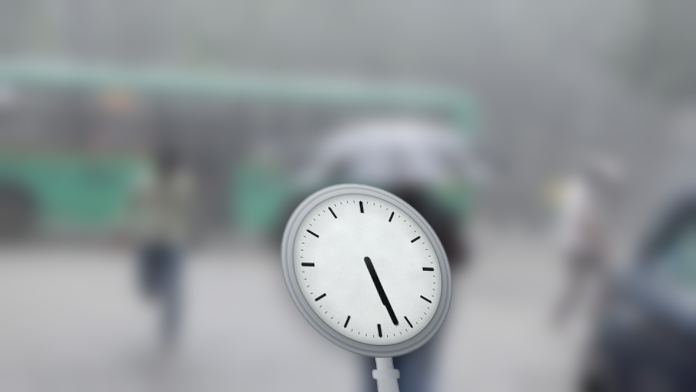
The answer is 5h27
